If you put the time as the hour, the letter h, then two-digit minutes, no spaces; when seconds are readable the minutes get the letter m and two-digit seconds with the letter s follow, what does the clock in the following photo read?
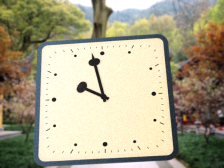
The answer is 9h58
